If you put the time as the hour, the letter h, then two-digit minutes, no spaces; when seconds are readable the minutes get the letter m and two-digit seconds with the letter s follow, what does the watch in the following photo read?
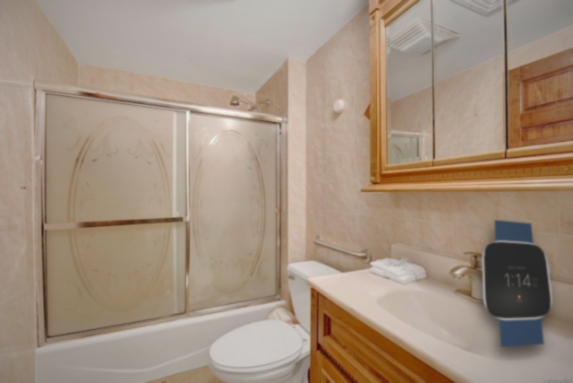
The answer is 1h14
